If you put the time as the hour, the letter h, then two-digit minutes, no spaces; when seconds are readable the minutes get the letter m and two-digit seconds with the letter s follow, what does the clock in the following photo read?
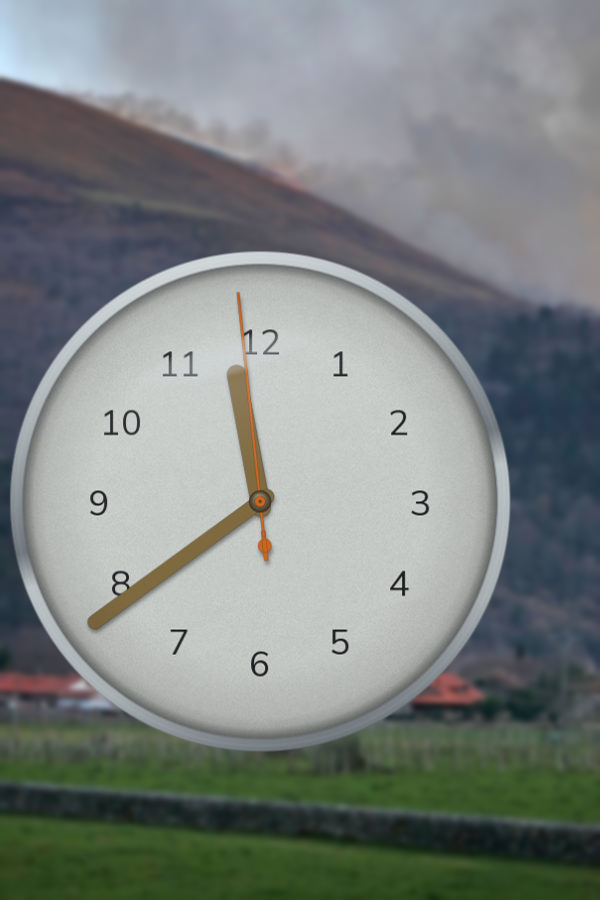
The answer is 11h38m59s
